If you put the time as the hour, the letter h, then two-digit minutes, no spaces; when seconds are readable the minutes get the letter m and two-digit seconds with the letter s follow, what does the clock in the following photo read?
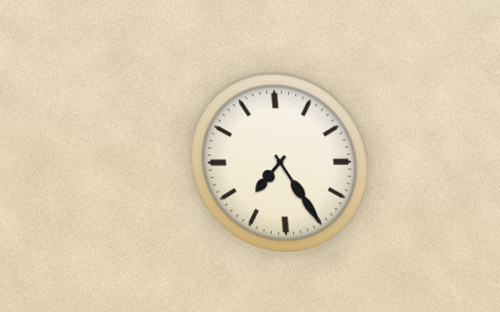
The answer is 7h25
